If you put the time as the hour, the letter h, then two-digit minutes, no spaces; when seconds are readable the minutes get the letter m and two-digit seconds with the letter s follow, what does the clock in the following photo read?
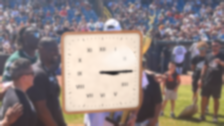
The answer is 3h15
